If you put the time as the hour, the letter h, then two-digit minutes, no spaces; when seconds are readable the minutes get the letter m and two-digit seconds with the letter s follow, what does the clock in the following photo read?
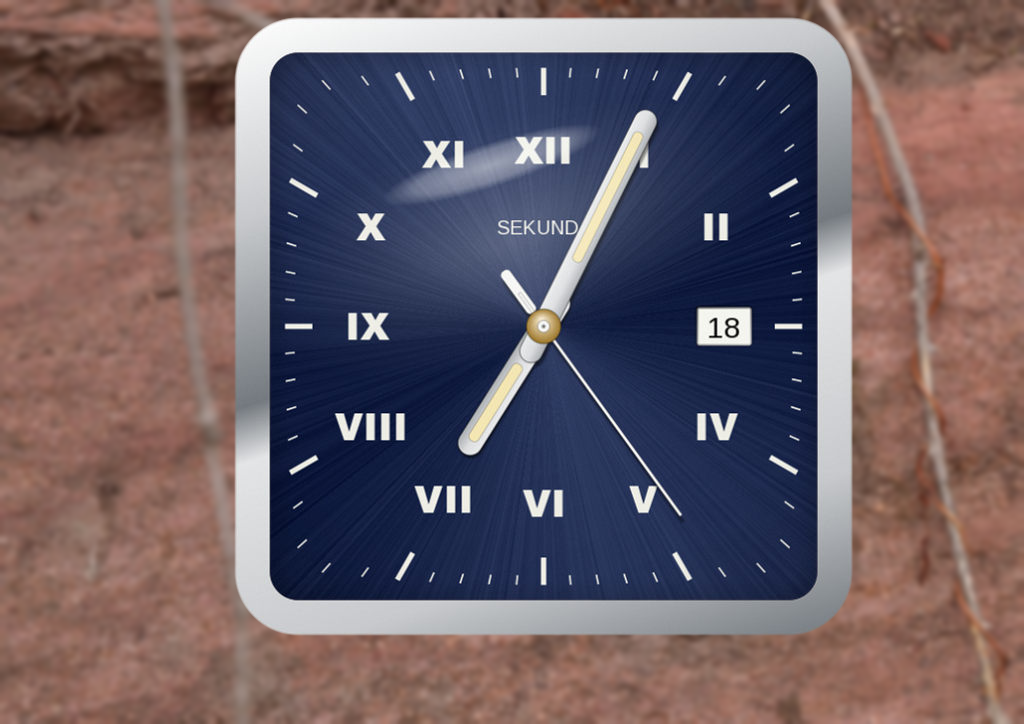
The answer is 7h04m24s
